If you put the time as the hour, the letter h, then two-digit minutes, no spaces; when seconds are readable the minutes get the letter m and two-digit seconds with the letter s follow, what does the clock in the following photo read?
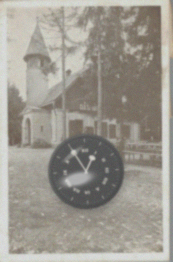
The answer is 12h55
